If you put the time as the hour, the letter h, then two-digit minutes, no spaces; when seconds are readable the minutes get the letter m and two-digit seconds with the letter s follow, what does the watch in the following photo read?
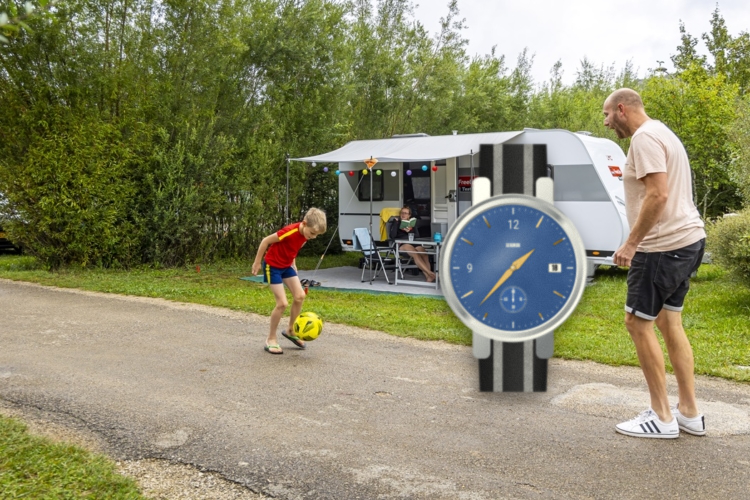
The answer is 1h37
